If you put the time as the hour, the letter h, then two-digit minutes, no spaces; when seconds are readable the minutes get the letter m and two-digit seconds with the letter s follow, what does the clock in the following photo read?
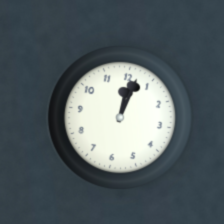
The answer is 12h02
